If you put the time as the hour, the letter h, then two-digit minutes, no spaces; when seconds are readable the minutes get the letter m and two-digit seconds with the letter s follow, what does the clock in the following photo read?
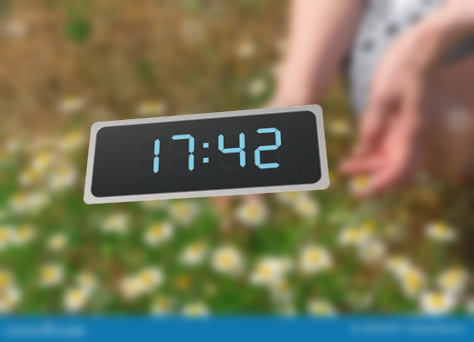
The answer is 17h42
